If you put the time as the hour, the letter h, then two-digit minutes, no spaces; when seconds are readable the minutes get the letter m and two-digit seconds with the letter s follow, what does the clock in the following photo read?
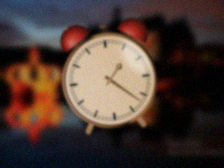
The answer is 1h22
